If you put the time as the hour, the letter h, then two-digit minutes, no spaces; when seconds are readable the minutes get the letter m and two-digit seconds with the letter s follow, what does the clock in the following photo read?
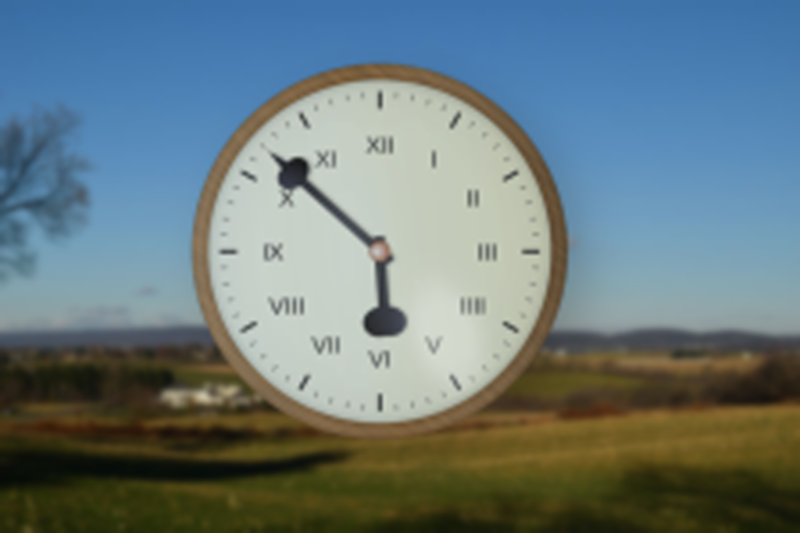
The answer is 5h52
